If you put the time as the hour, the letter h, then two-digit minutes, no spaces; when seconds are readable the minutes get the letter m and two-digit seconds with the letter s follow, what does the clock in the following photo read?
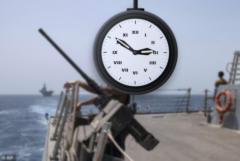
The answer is 2h51
